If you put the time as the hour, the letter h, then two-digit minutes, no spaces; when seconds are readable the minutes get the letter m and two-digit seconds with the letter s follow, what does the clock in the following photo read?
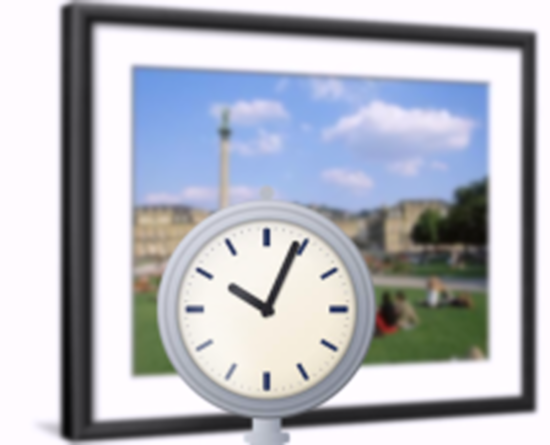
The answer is 10h04
